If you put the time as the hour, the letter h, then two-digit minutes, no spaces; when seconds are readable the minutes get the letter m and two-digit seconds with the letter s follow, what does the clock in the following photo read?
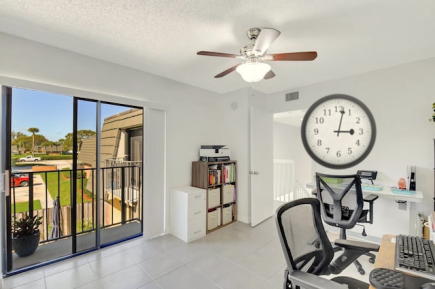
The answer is 3h02
